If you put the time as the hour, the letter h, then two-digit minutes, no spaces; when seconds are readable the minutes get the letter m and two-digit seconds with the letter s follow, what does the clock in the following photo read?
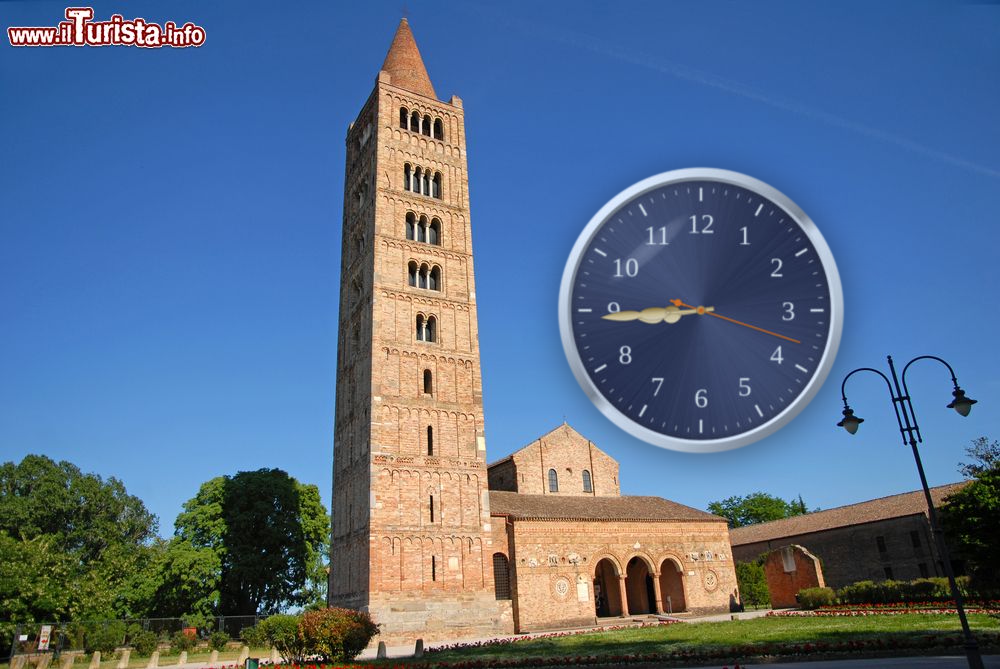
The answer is 8h44m18s
